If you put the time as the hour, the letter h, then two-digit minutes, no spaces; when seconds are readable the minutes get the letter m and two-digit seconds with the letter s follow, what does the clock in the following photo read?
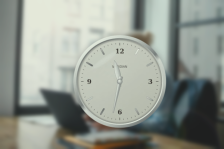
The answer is 11h32
